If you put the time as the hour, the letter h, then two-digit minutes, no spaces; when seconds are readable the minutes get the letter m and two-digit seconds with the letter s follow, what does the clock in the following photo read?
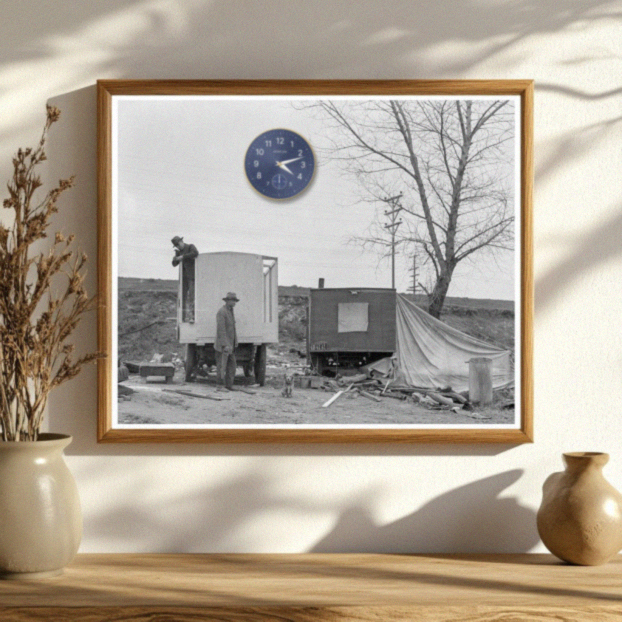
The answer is 4h12
